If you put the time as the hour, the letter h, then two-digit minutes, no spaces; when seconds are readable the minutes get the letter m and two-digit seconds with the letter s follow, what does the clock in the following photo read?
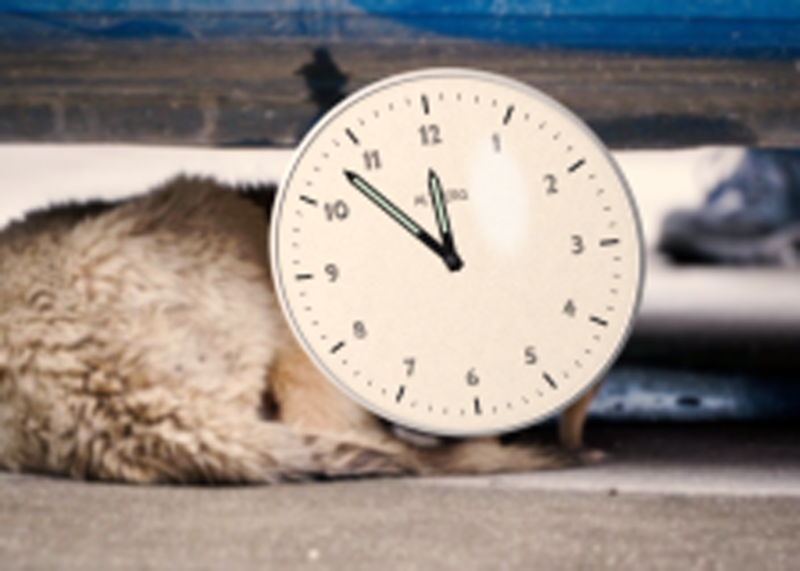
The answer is 11h53
